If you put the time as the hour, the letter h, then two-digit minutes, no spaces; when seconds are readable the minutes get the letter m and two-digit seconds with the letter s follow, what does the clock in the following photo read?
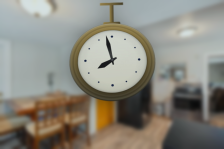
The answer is 7h58
